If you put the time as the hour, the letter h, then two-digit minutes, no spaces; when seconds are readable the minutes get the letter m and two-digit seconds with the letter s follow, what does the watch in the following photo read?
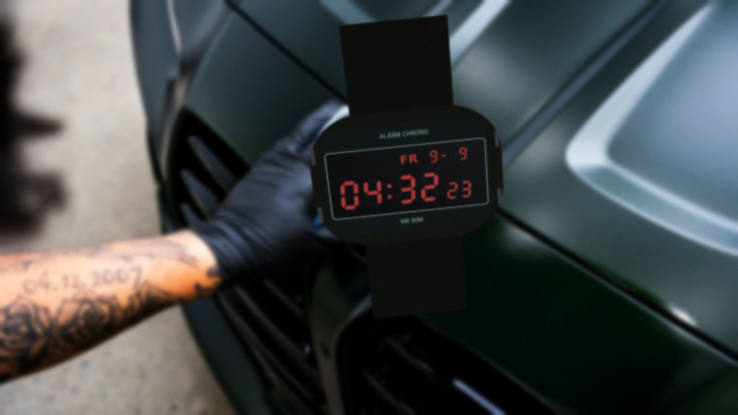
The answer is 4h32m23s
